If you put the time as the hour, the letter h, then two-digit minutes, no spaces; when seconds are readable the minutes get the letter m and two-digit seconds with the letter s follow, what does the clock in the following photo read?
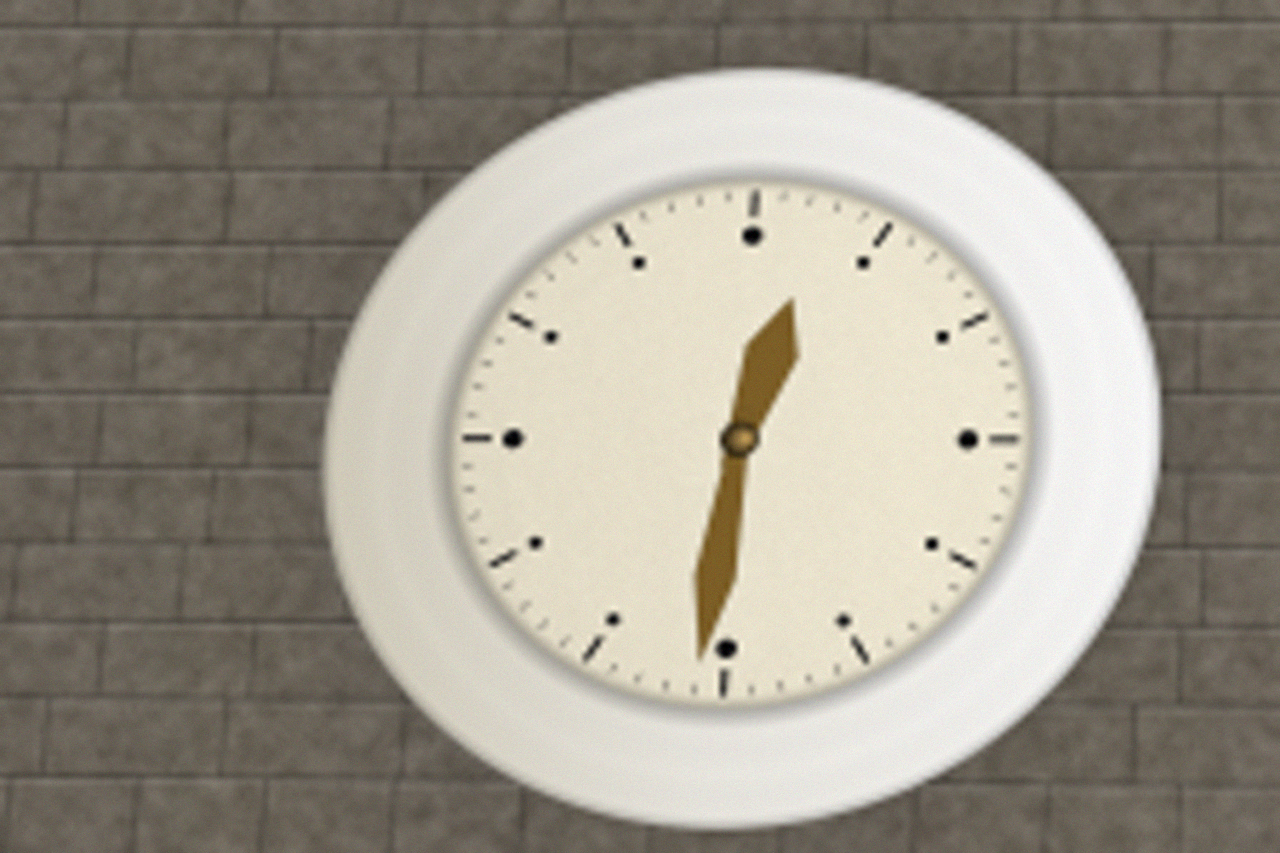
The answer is 12h31
